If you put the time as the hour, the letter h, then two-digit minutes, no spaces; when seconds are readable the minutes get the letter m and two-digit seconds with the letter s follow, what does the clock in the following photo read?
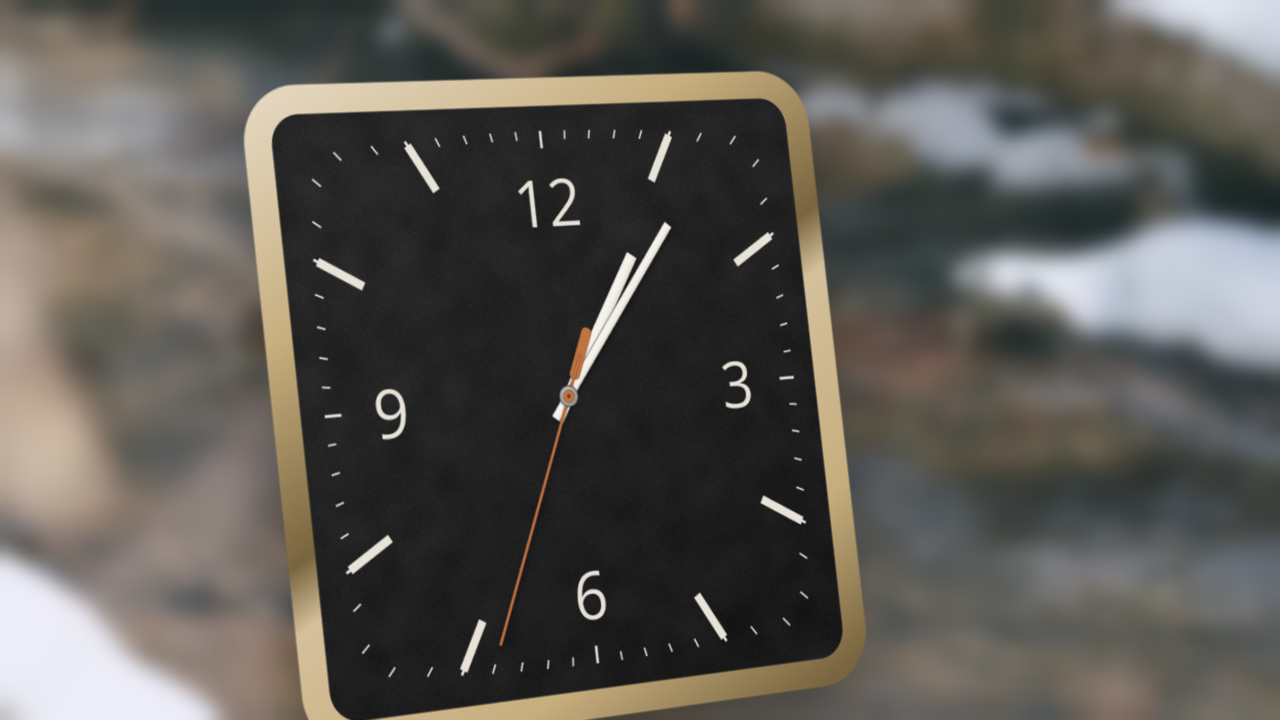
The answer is 1h06m34s
